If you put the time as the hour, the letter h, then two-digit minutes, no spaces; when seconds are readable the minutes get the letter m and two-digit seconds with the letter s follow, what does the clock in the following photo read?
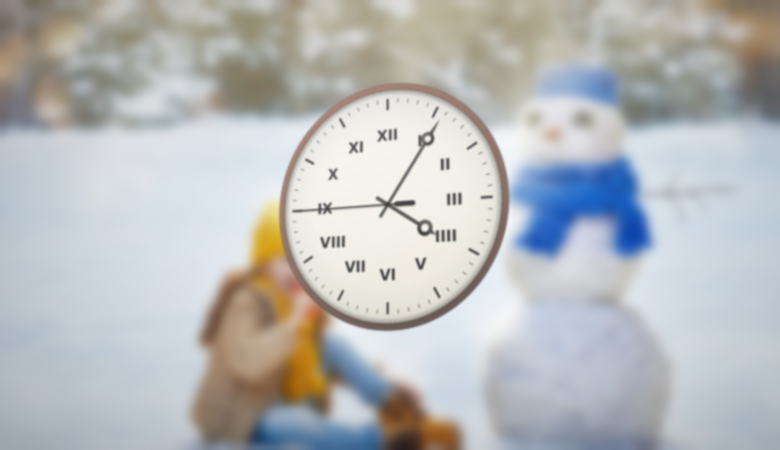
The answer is 4h05m45s
